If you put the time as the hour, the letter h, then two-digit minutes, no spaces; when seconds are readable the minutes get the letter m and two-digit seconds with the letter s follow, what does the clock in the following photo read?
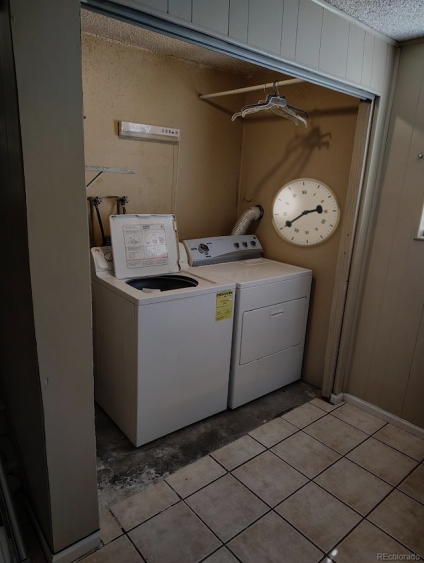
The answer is 2h40
